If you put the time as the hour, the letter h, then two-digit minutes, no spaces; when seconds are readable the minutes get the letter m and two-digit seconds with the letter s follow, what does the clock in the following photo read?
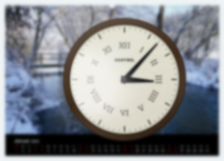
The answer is 3h07
